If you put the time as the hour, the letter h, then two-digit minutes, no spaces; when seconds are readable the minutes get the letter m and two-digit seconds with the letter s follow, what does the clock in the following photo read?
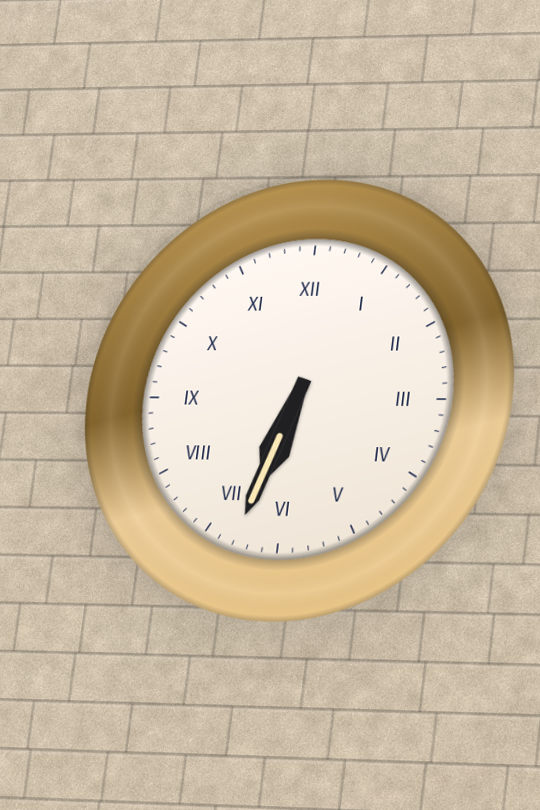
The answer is 6h33
